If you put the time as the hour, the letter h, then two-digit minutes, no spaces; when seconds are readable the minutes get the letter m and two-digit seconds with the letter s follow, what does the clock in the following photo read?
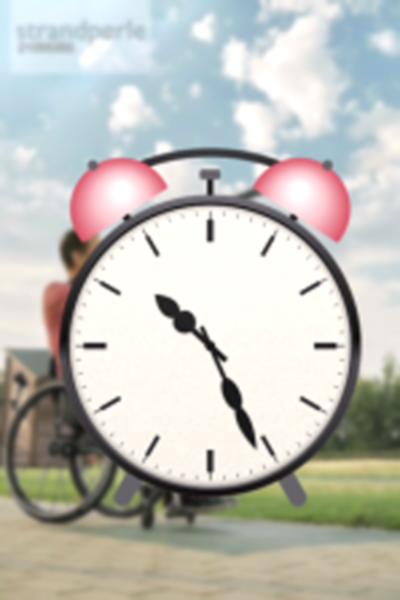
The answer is 10h26
